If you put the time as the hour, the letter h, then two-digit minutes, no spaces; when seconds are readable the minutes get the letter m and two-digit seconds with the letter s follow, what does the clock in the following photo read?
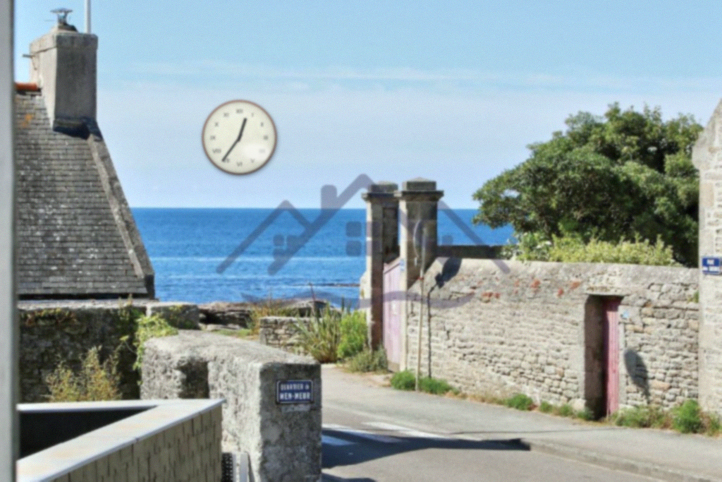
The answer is 12h36
